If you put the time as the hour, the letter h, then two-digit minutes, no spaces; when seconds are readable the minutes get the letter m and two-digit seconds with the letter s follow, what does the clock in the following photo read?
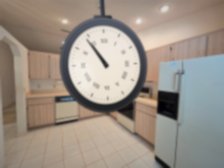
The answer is 10h54
